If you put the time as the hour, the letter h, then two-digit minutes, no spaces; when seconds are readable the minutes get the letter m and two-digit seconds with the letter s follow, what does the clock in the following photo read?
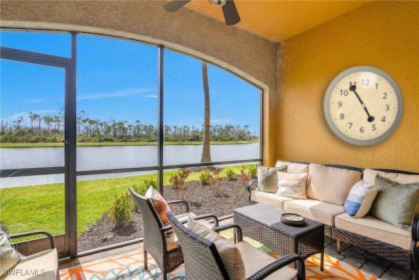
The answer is 4h54
